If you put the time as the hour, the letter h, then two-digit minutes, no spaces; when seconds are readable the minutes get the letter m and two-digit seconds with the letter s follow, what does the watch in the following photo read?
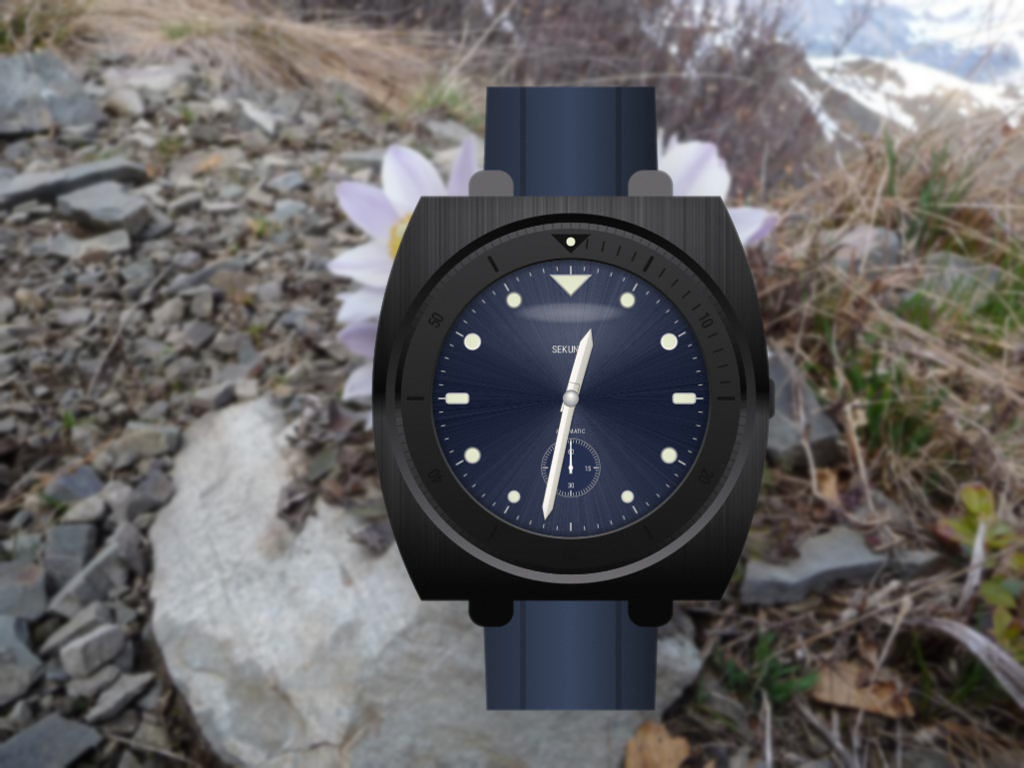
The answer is 12h32
